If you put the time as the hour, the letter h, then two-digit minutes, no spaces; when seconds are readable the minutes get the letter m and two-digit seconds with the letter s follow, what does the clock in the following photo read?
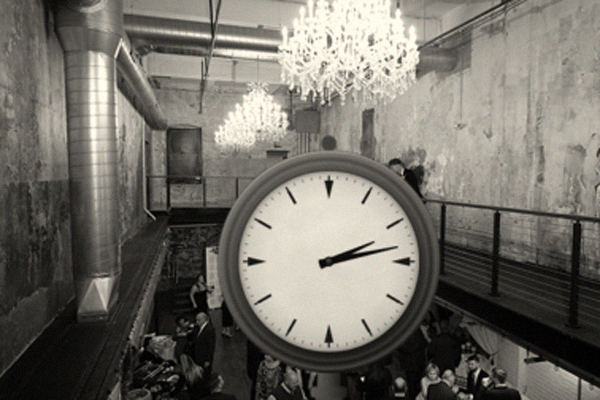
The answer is 2h13
